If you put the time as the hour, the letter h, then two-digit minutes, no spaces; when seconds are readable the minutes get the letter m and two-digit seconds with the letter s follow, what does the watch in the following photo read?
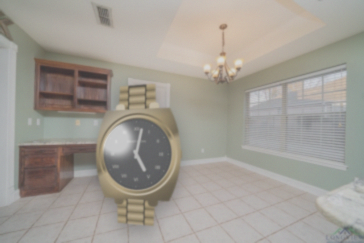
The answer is 5h02
